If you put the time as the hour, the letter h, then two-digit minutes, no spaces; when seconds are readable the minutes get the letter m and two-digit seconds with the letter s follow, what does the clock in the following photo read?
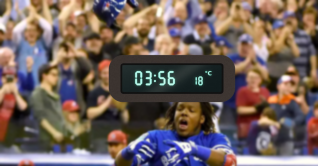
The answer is 3h56
